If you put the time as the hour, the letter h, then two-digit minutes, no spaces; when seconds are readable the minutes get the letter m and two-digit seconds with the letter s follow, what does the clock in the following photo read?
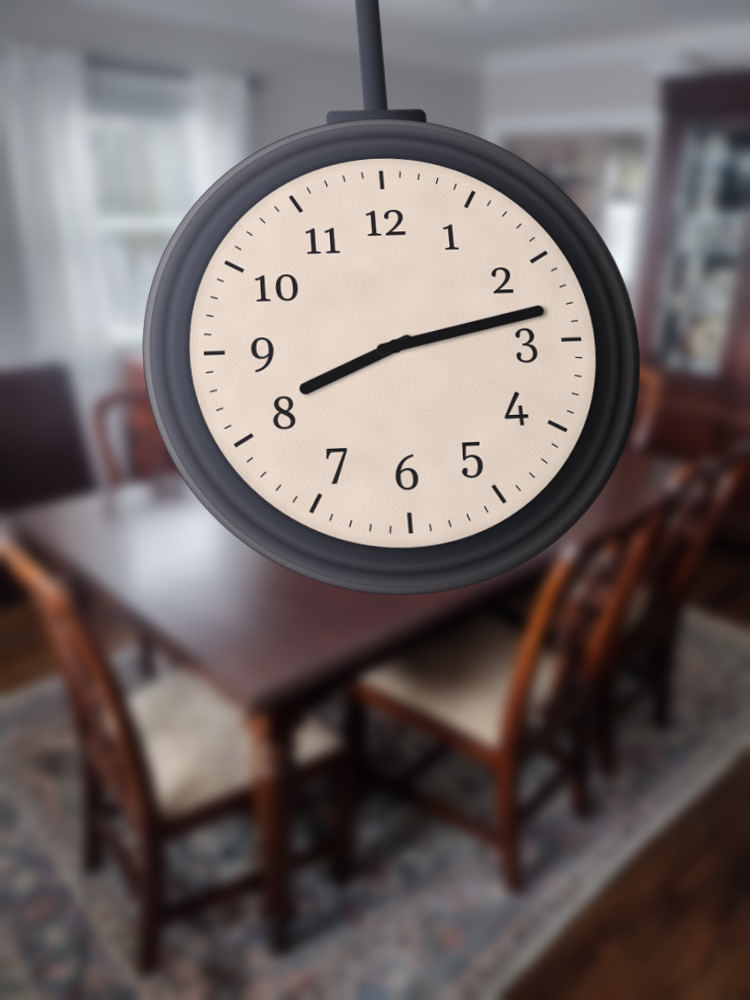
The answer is 8h13
